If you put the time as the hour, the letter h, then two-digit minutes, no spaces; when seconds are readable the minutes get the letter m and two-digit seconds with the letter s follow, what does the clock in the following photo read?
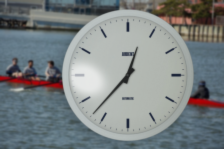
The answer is 12h37
